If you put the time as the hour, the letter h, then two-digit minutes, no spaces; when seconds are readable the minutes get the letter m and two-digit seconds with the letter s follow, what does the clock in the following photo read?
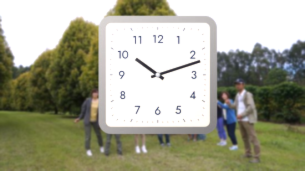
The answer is 10h12
